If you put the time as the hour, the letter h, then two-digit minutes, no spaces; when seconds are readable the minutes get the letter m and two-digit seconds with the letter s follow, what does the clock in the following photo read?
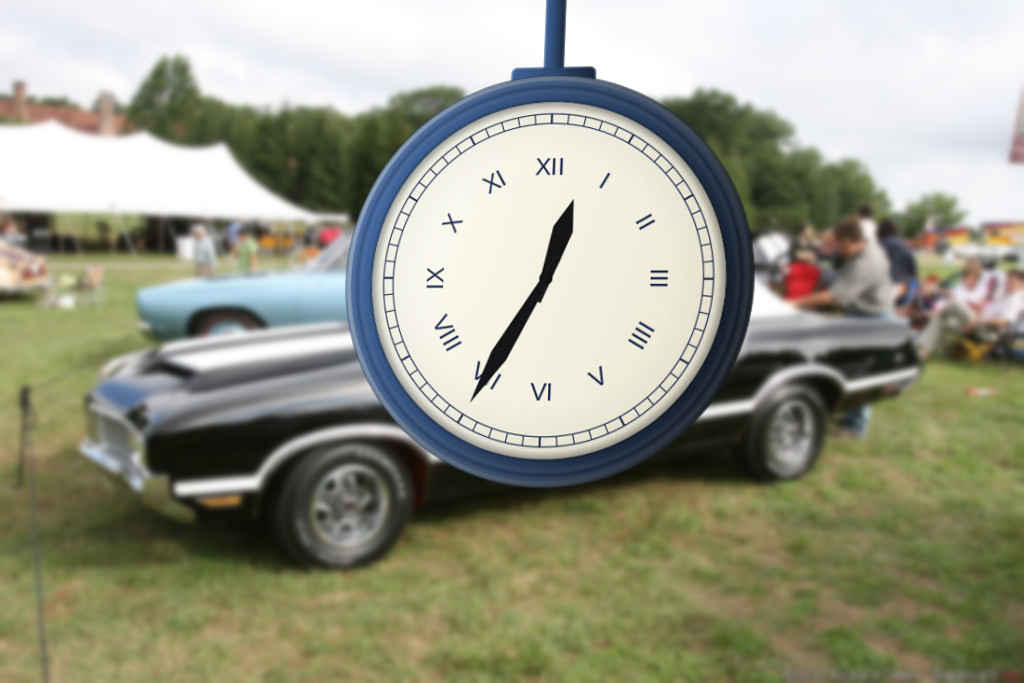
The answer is 12h35
